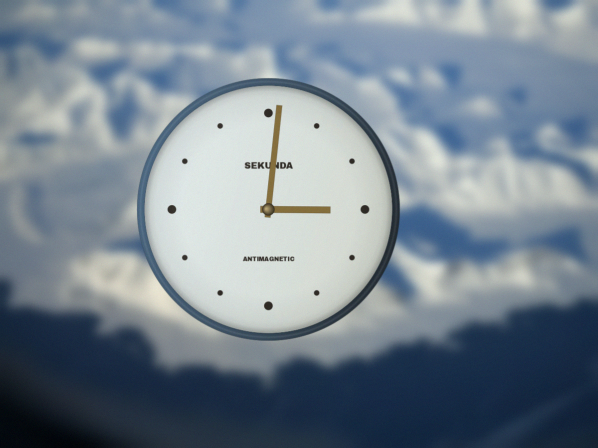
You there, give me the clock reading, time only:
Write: 3:01
